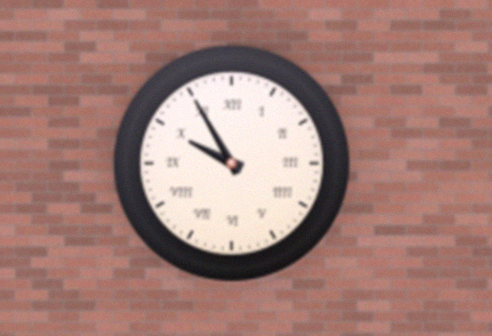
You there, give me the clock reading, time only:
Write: 9:55
